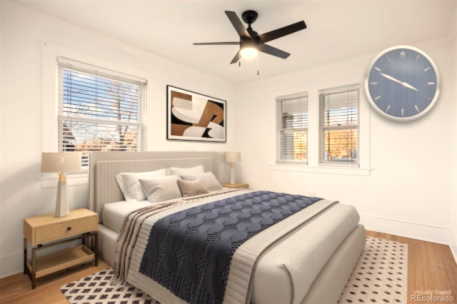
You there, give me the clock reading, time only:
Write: 3:49
